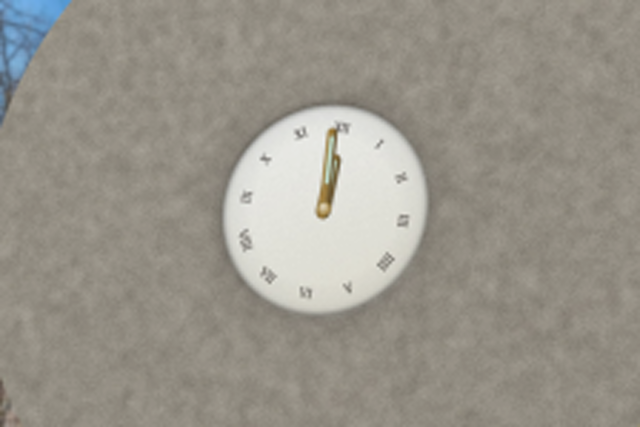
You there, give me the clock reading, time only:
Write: 11:59
